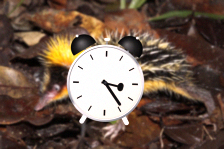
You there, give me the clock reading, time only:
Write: 3:24
